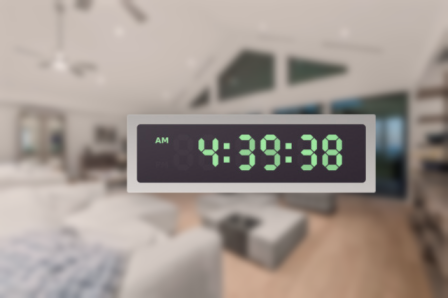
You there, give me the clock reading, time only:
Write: 4:39:38
